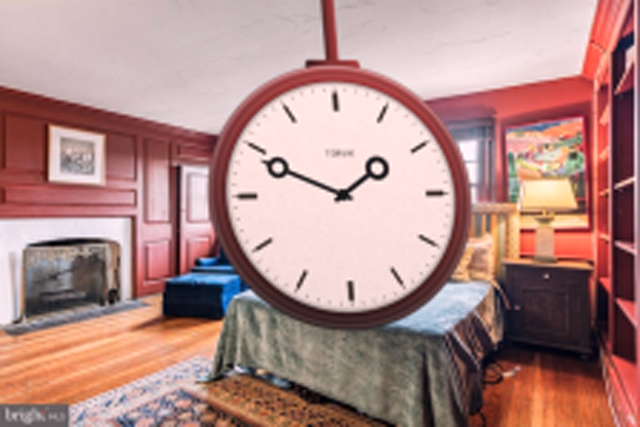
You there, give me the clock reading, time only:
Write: 1:49
